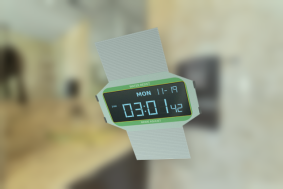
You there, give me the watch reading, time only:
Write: 3:01:42
